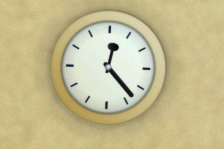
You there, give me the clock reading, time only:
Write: 12:23
